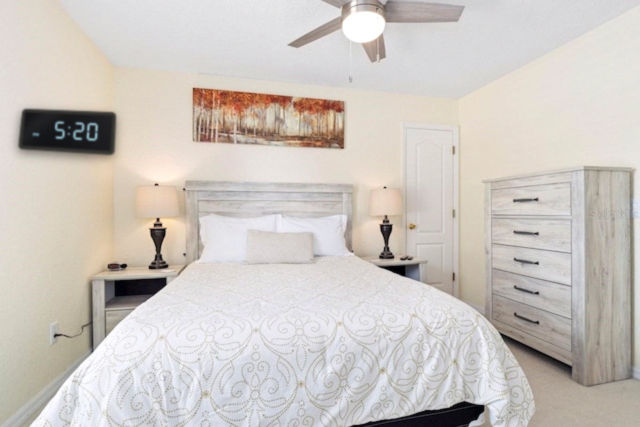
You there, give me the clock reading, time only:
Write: 5:20
